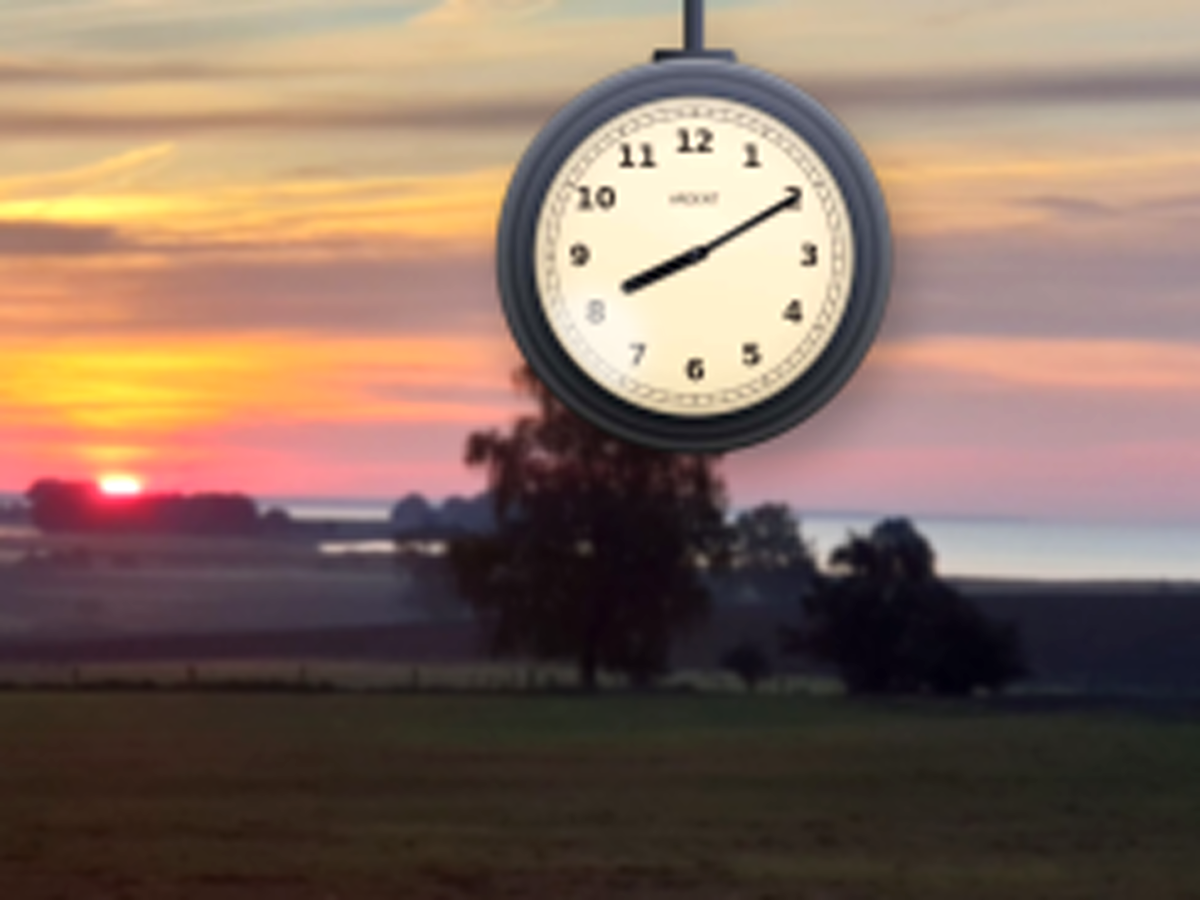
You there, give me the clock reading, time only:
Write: 8:10
